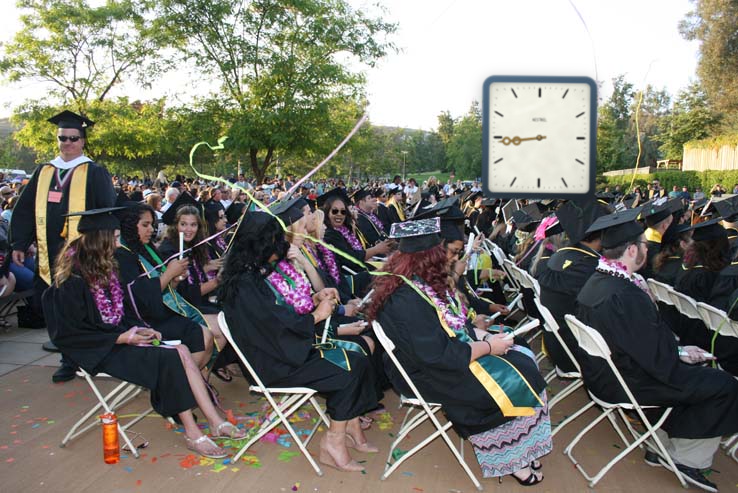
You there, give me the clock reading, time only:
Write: 8:44
